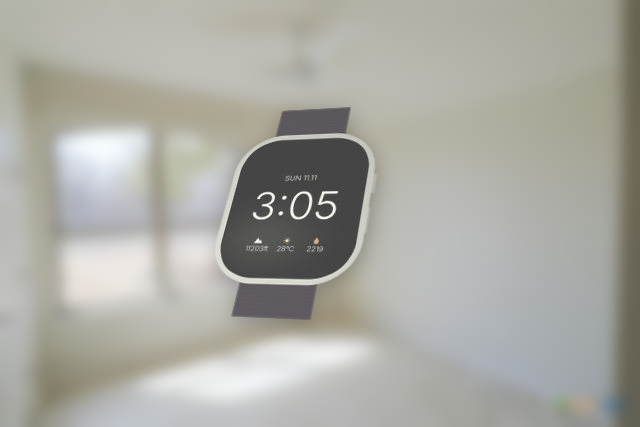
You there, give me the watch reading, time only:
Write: 3:05
